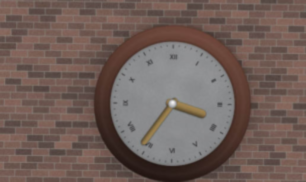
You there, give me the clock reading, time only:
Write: 3:36
